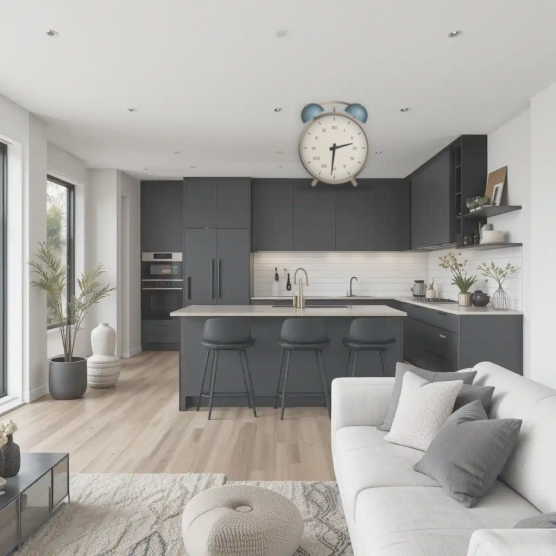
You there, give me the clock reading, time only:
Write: 2:31
